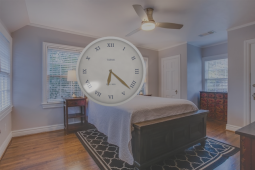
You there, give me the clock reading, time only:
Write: 6:22
